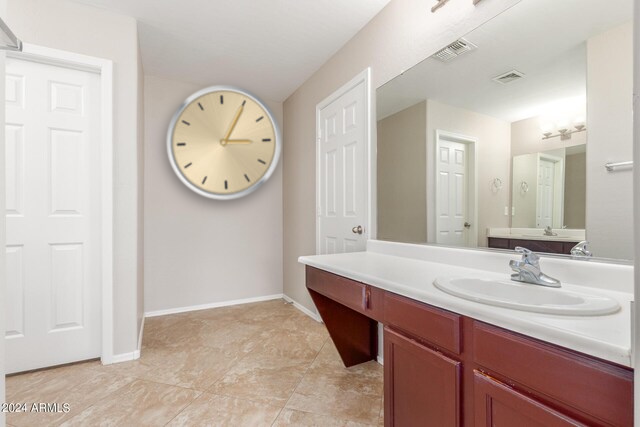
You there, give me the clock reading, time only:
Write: 3:05
